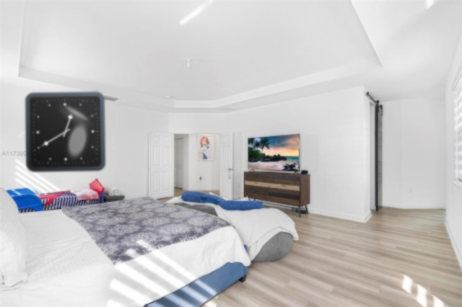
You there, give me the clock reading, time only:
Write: 12:40
